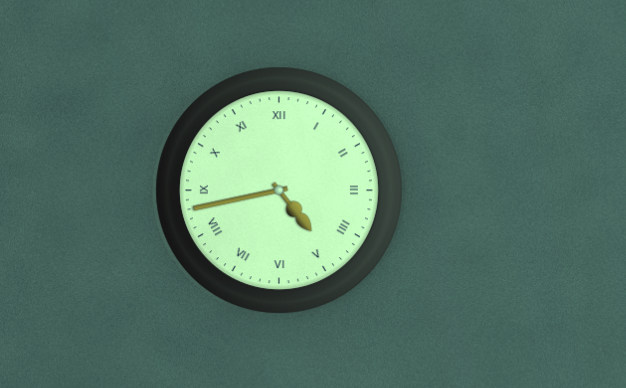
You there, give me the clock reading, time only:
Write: 4:43
